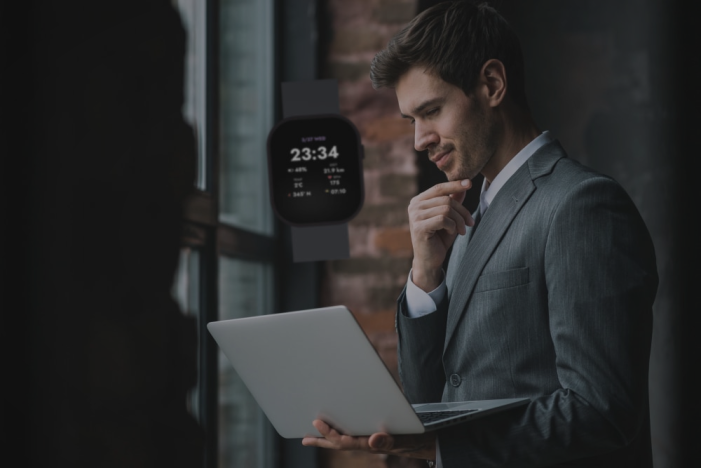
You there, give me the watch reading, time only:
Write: 23:34
